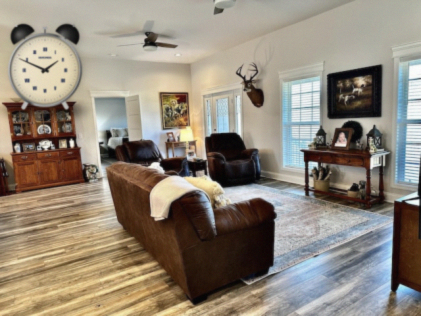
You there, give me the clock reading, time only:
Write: 1:49
